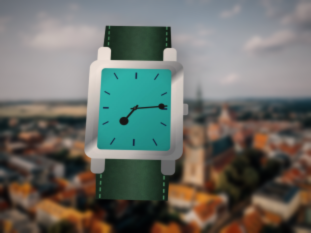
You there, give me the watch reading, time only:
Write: 7:14
